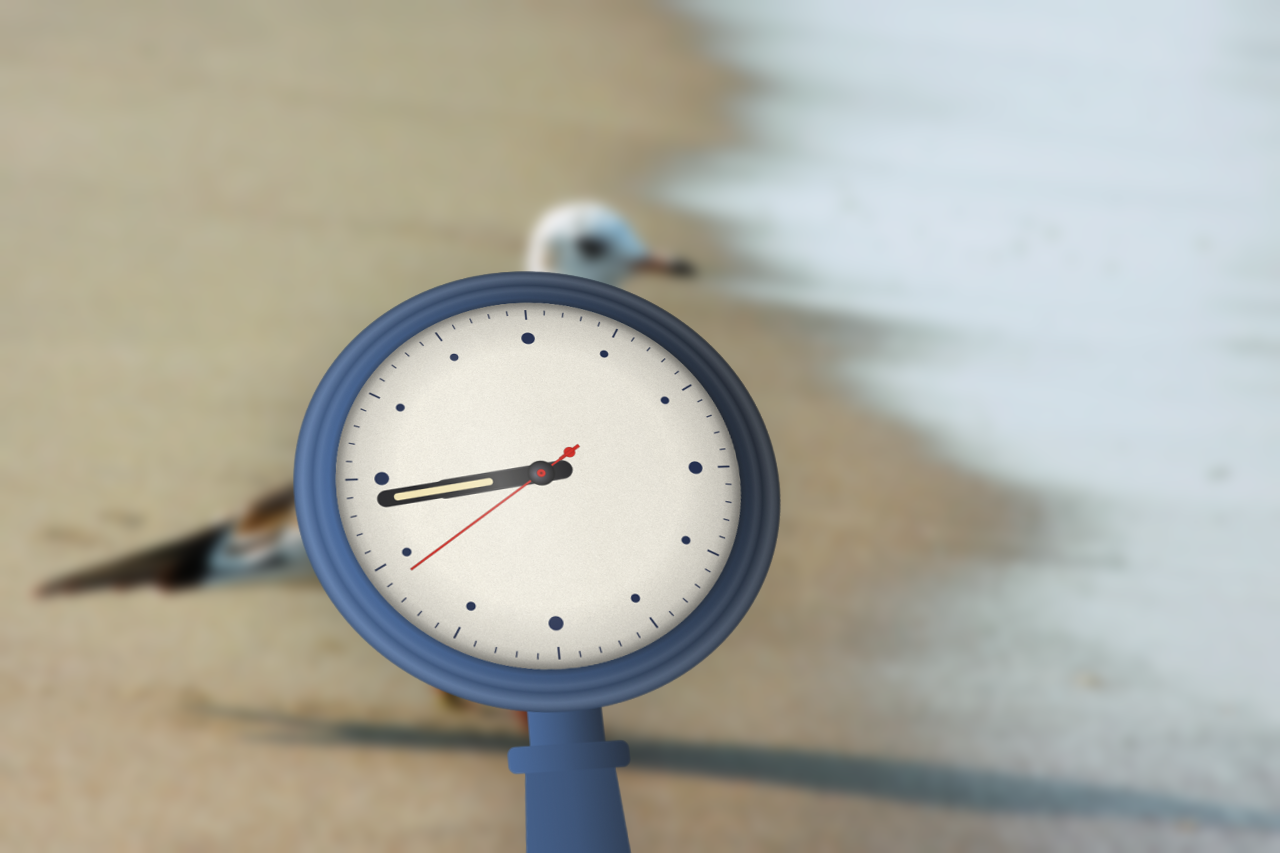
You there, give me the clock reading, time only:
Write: 8:43:39
